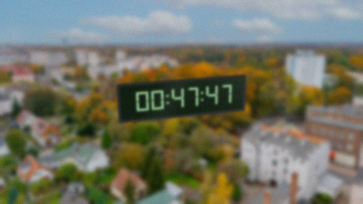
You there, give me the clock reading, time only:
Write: 0:47:47
